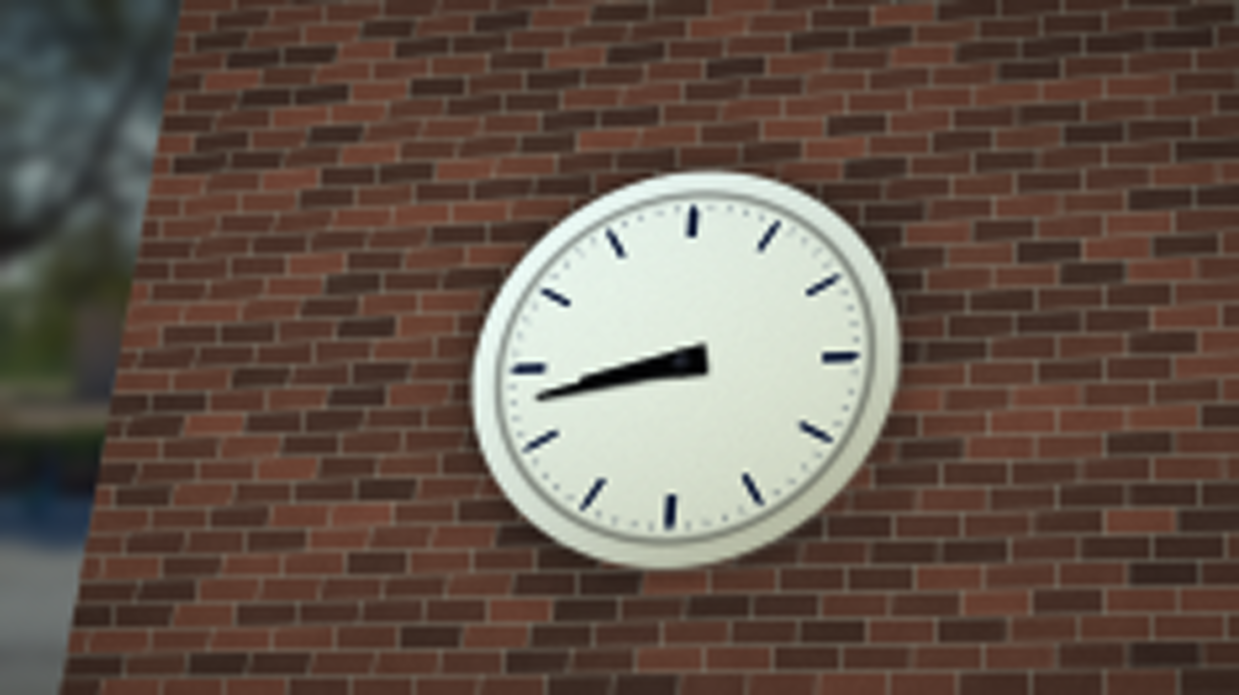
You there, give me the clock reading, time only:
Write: 8:43
